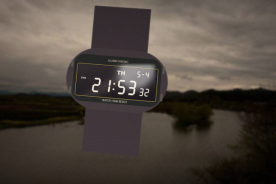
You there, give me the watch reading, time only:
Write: 21:53:32
